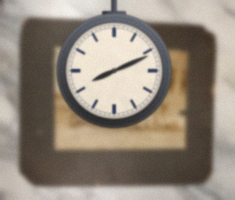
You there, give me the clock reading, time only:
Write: 8:11
